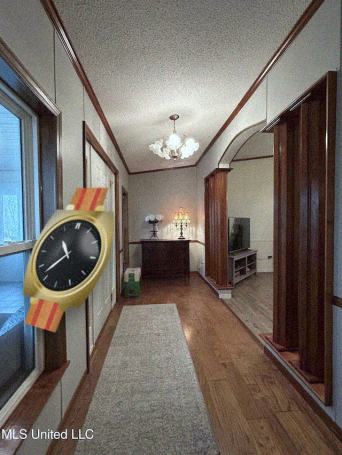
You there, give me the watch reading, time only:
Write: 10:37
